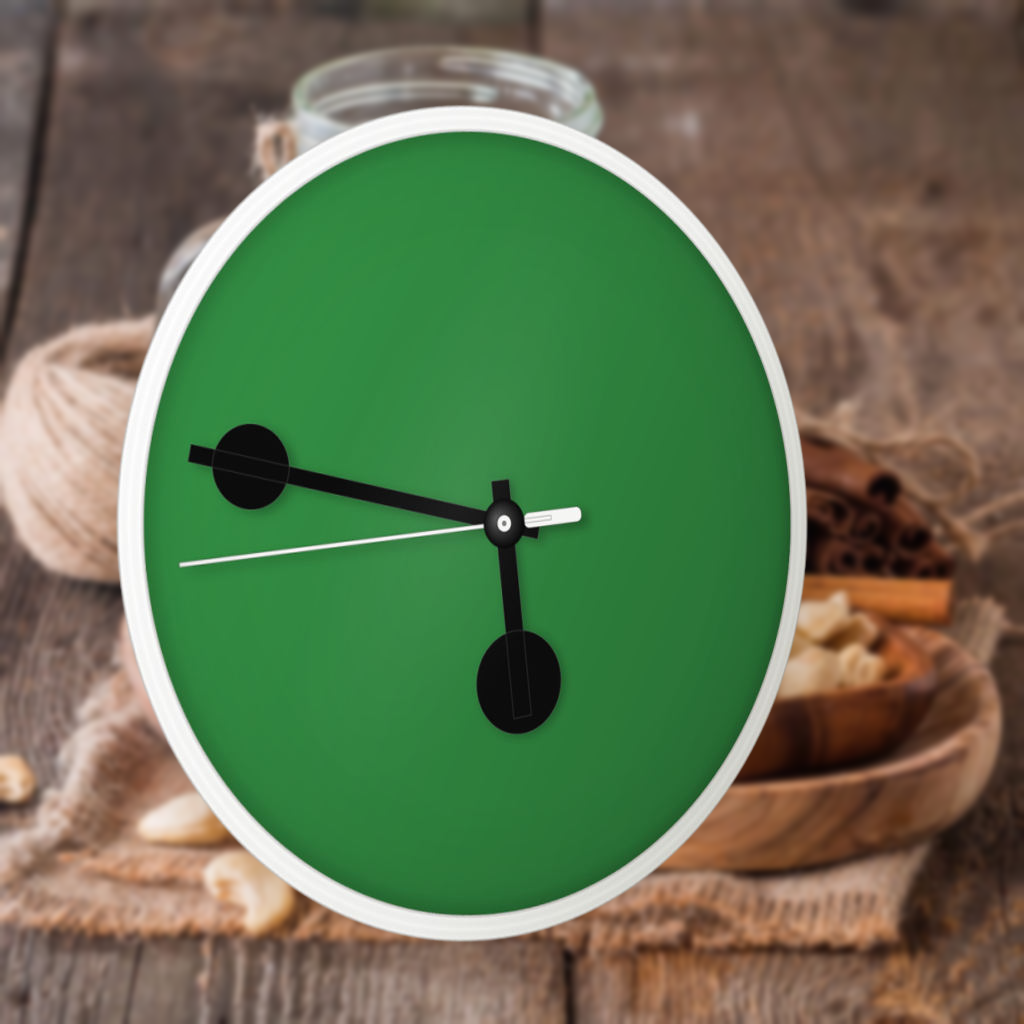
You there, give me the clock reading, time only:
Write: 5:46:44
